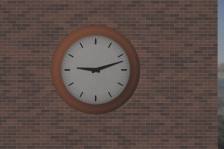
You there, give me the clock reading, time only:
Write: 9:12
